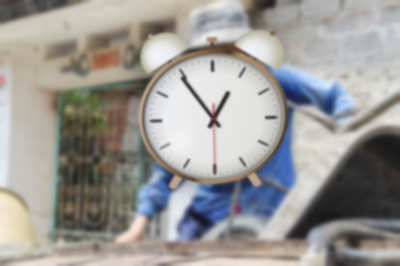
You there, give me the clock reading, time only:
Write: 12:54:30
